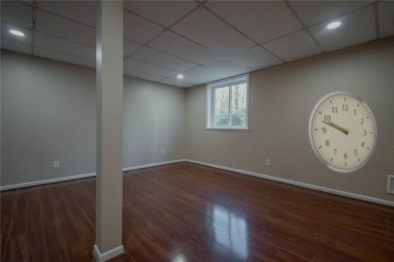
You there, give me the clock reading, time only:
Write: 9:48
